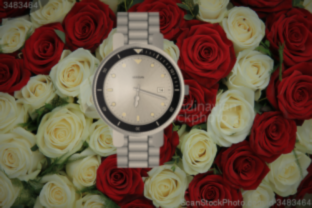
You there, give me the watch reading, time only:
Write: 6:18
